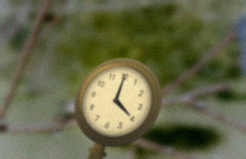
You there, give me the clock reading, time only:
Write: 4:00
